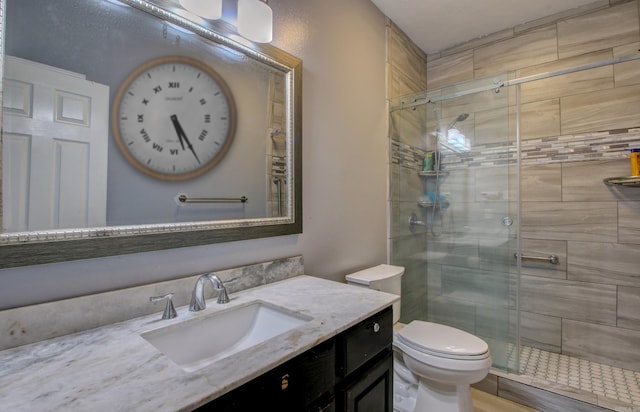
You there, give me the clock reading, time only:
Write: 5:25
